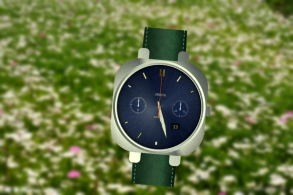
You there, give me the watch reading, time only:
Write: 5:27
